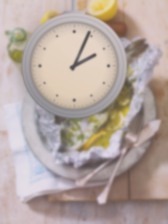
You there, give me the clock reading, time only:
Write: 2:04
